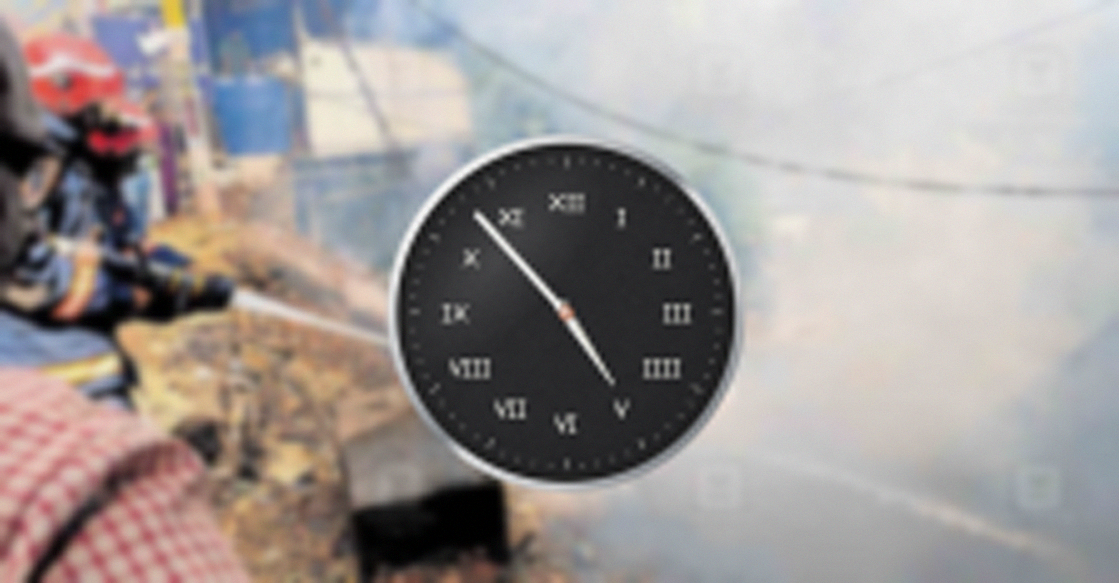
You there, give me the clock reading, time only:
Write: 4:53
